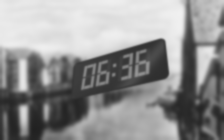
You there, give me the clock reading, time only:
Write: 6:36
